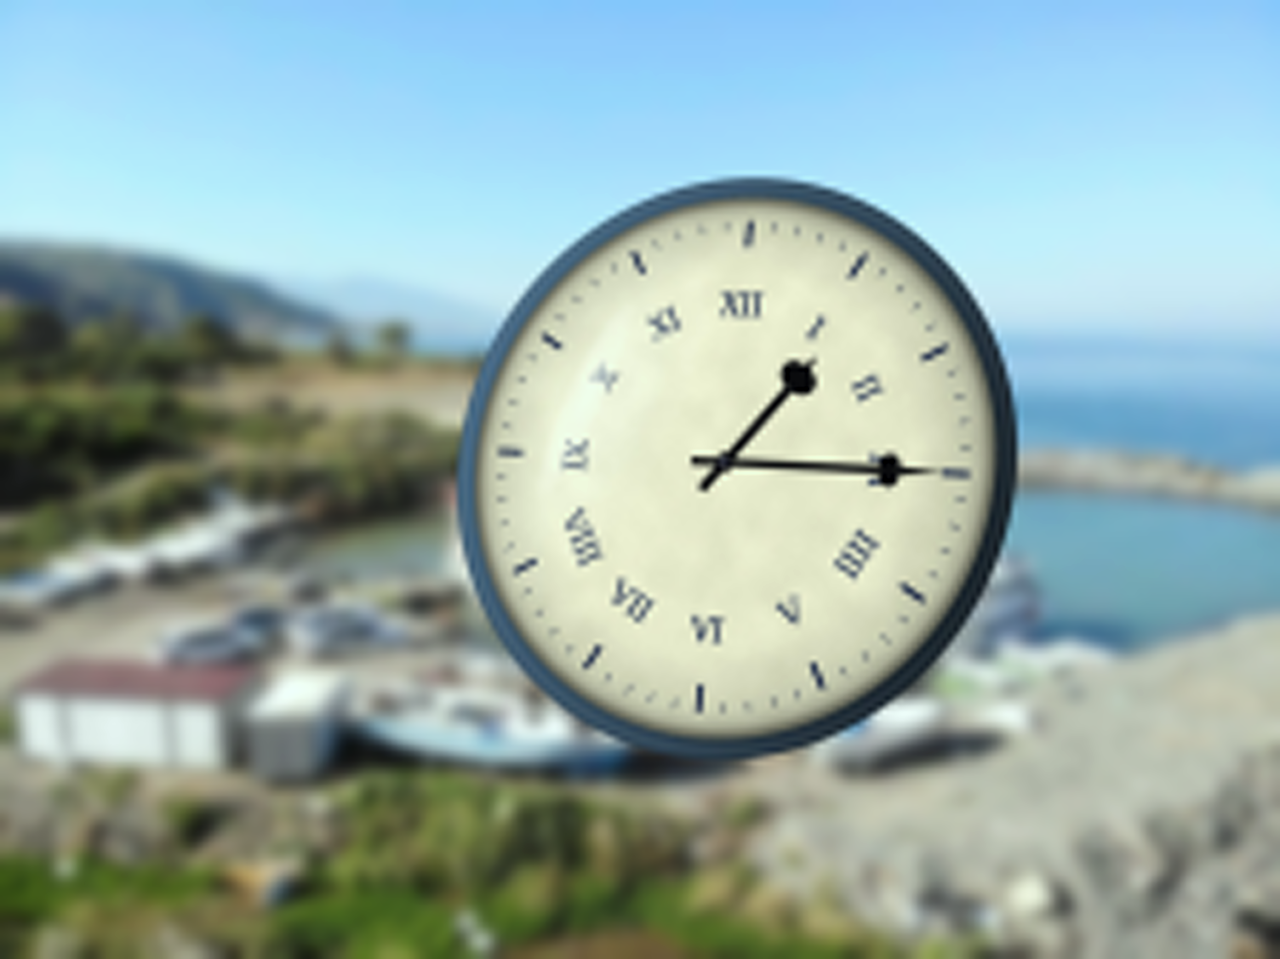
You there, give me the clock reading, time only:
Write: 1:15
